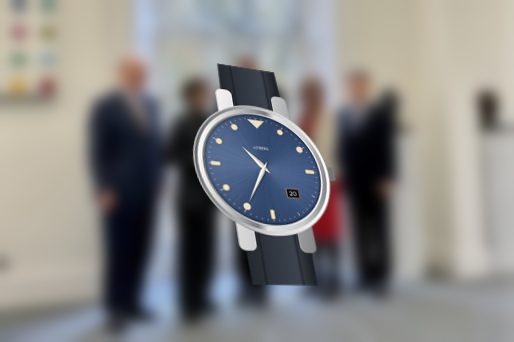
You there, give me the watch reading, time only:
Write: 10:35
